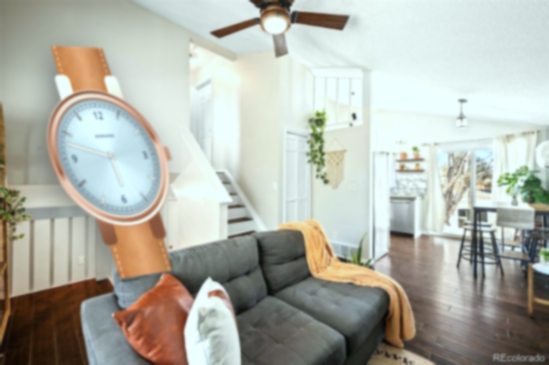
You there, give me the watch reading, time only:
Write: 5:48
